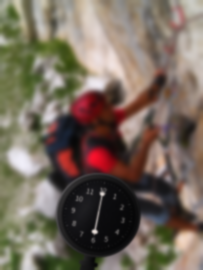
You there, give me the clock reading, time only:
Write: 6:00
